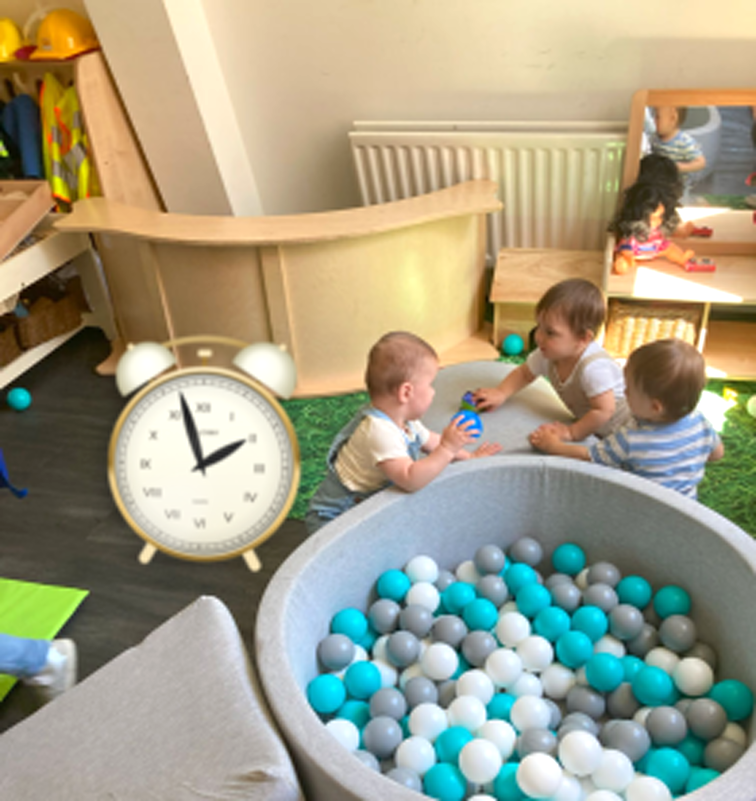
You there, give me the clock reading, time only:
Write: 1:57
